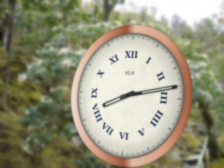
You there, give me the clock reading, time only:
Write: 8:13
